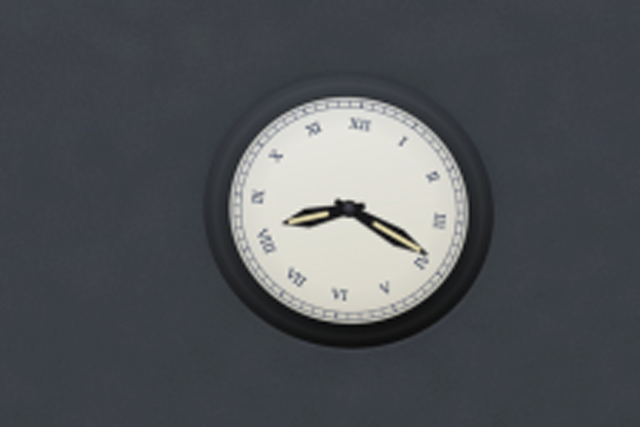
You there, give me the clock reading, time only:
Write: 8:19
